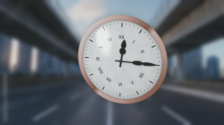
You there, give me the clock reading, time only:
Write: 12:15
